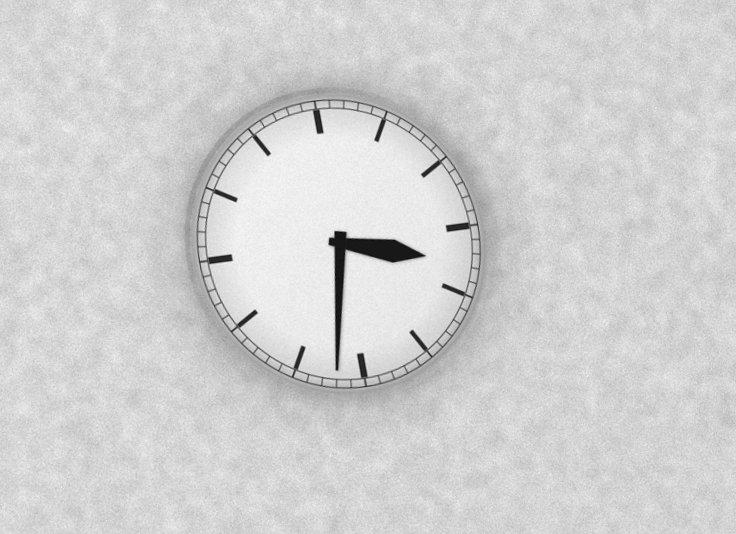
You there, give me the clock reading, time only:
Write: 3:32
